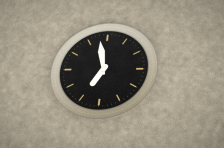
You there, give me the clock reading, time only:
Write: 6:58
